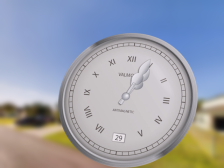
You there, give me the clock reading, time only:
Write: 1:04
